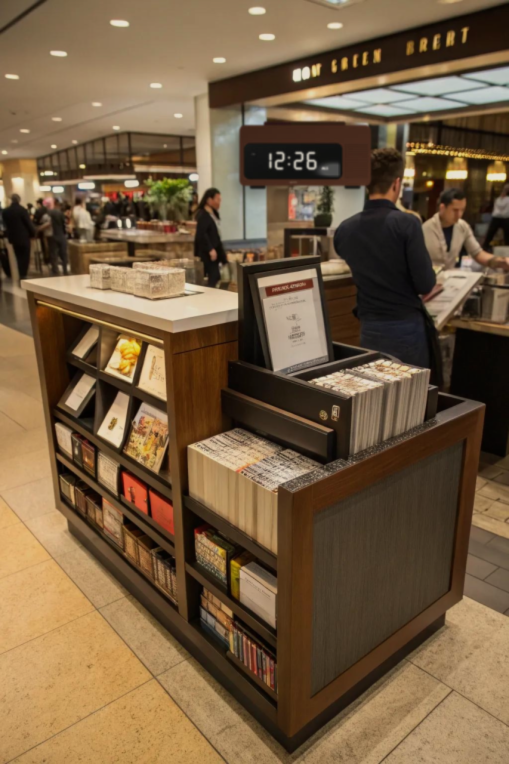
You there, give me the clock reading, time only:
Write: 12:26
